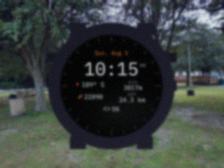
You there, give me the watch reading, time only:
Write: 10:15
